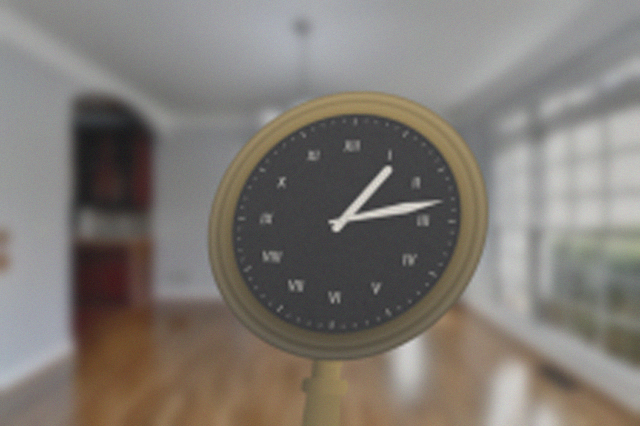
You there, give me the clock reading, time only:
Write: 1:13
